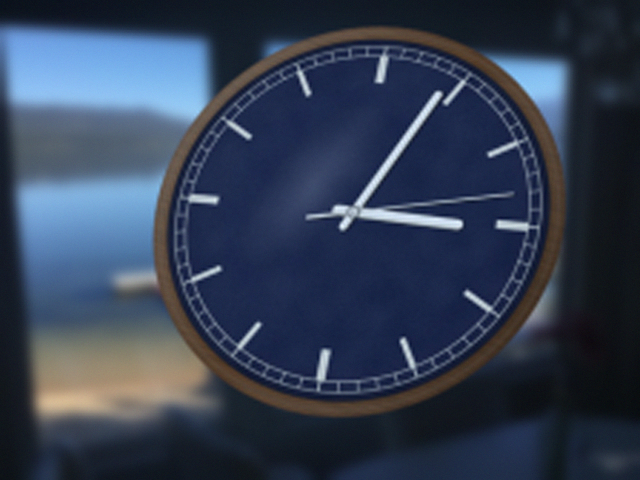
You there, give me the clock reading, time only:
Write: 3:04:13
